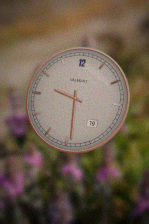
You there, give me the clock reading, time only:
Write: 9:29
